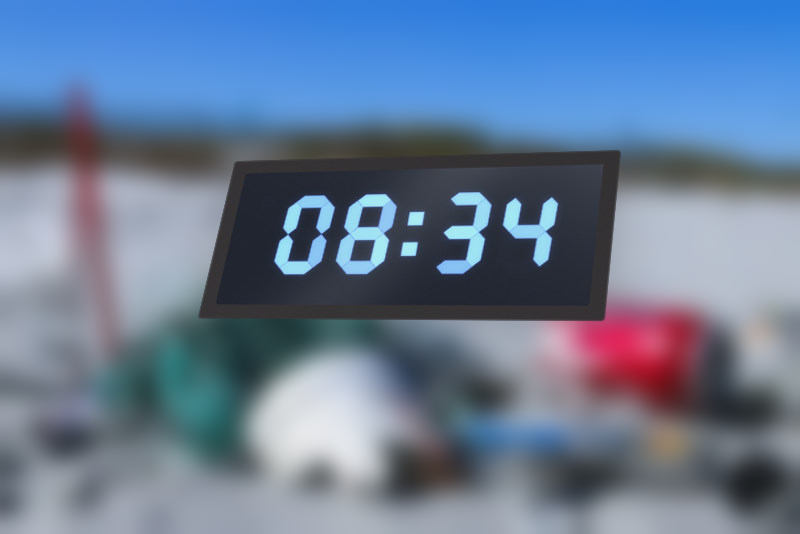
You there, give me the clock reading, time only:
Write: 8:34
